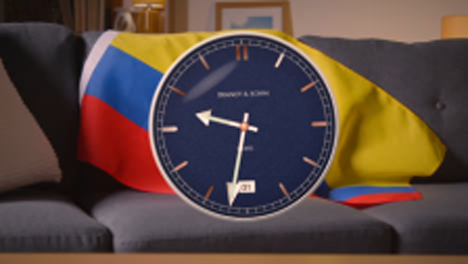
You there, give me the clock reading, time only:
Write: 9:32
